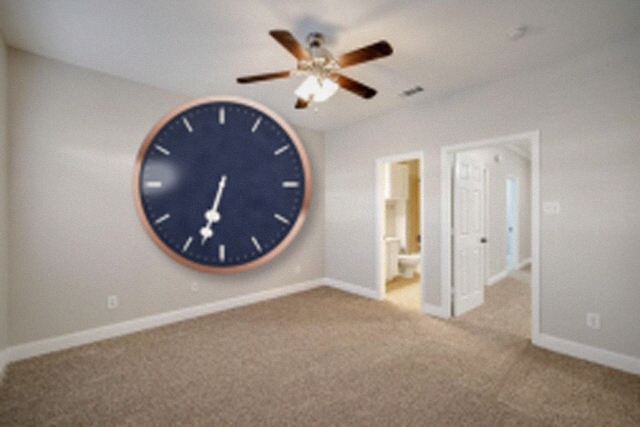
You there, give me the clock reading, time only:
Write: 6:33
